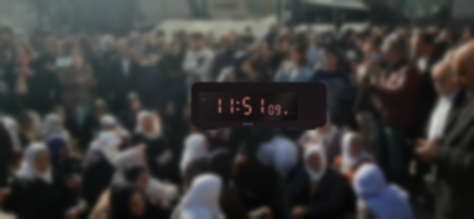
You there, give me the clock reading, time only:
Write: 11:51
